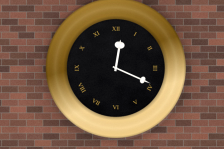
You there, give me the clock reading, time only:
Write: 12:19
